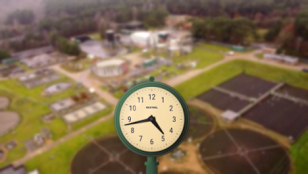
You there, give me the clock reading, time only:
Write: 4:43
